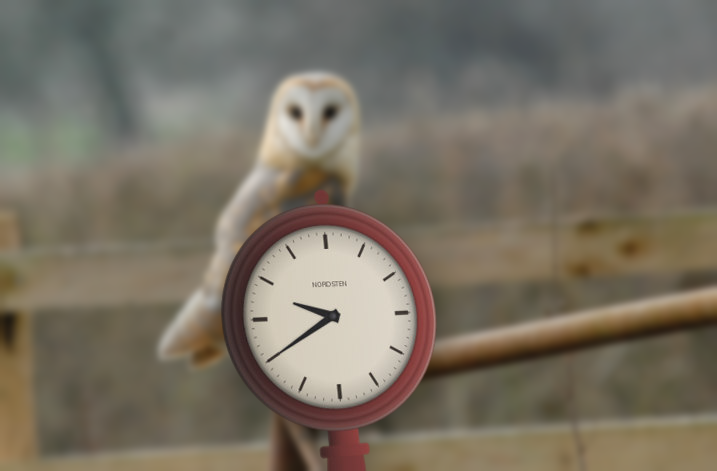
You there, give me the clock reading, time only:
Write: 9:40
